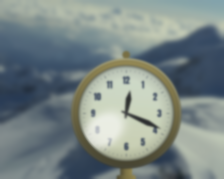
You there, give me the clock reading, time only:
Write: 12:19
